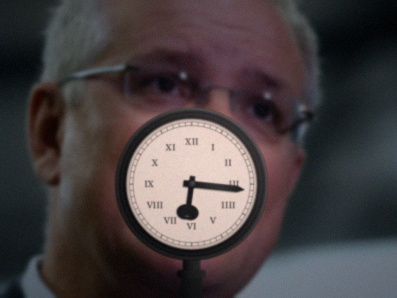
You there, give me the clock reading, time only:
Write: 6:16
